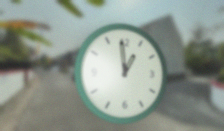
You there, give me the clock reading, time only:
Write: 12:59
